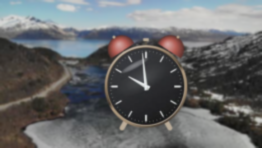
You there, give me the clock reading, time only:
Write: 9:59
